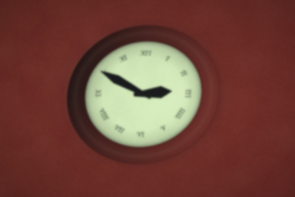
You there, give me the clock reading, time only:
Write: 2:50
